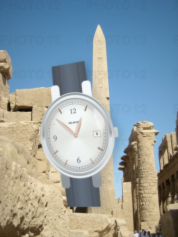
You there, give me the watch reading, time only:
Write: 12:52
